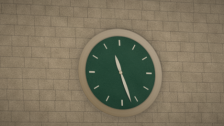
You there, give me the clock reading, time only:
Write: 11:27
